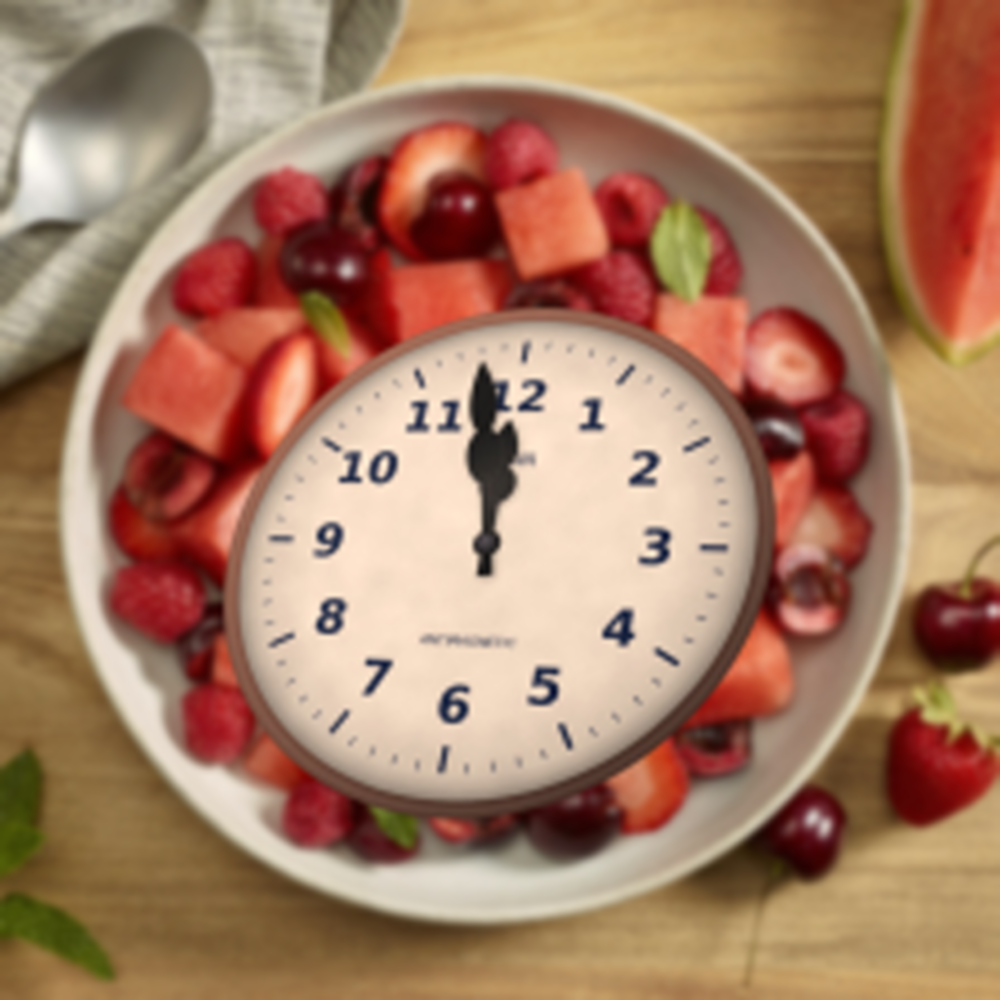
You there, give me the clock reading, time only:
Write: 11:58
